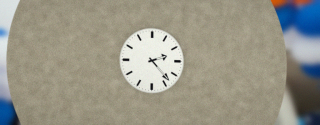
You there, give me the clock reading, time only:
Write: 2:23
